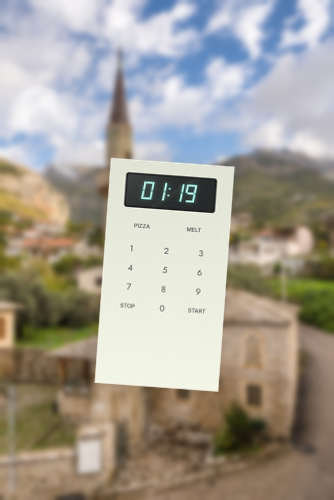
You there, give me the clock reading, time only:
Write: 1:19
